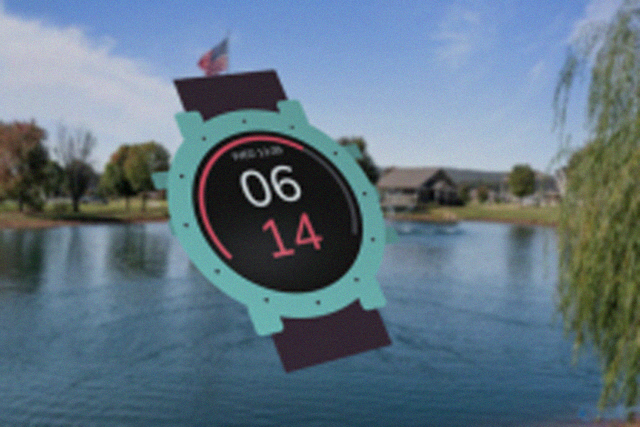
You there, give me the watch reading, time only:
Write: 6:14
